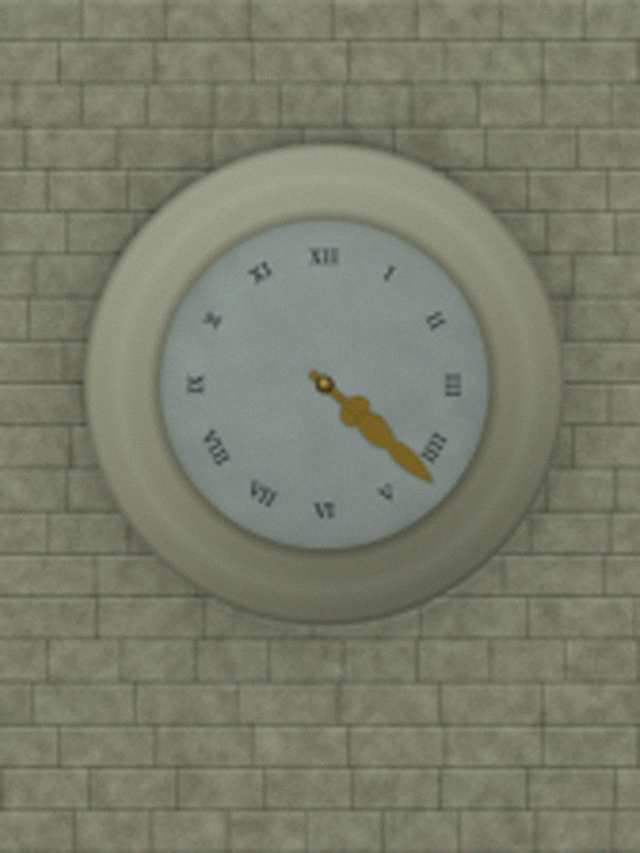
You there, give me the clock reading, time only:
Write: 4:22
